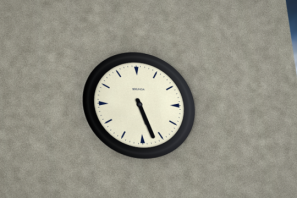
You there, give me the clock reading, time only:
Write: 5:27
